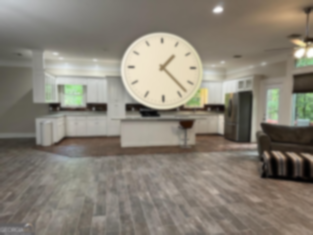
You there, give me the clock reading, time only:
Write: 1:23
